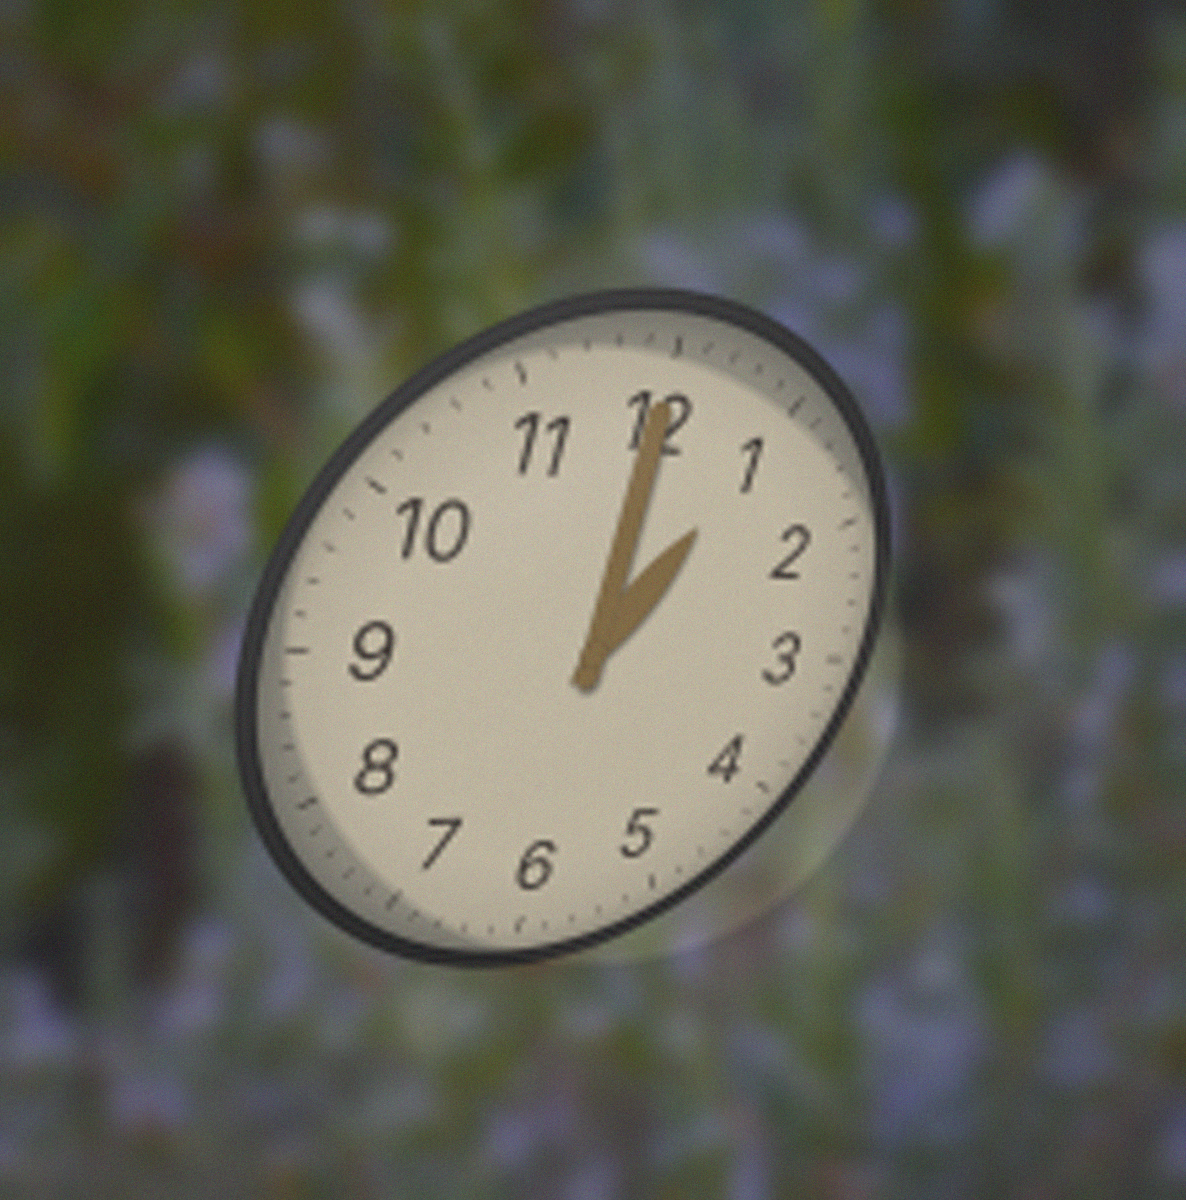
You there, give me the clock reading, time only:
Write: 1:00
